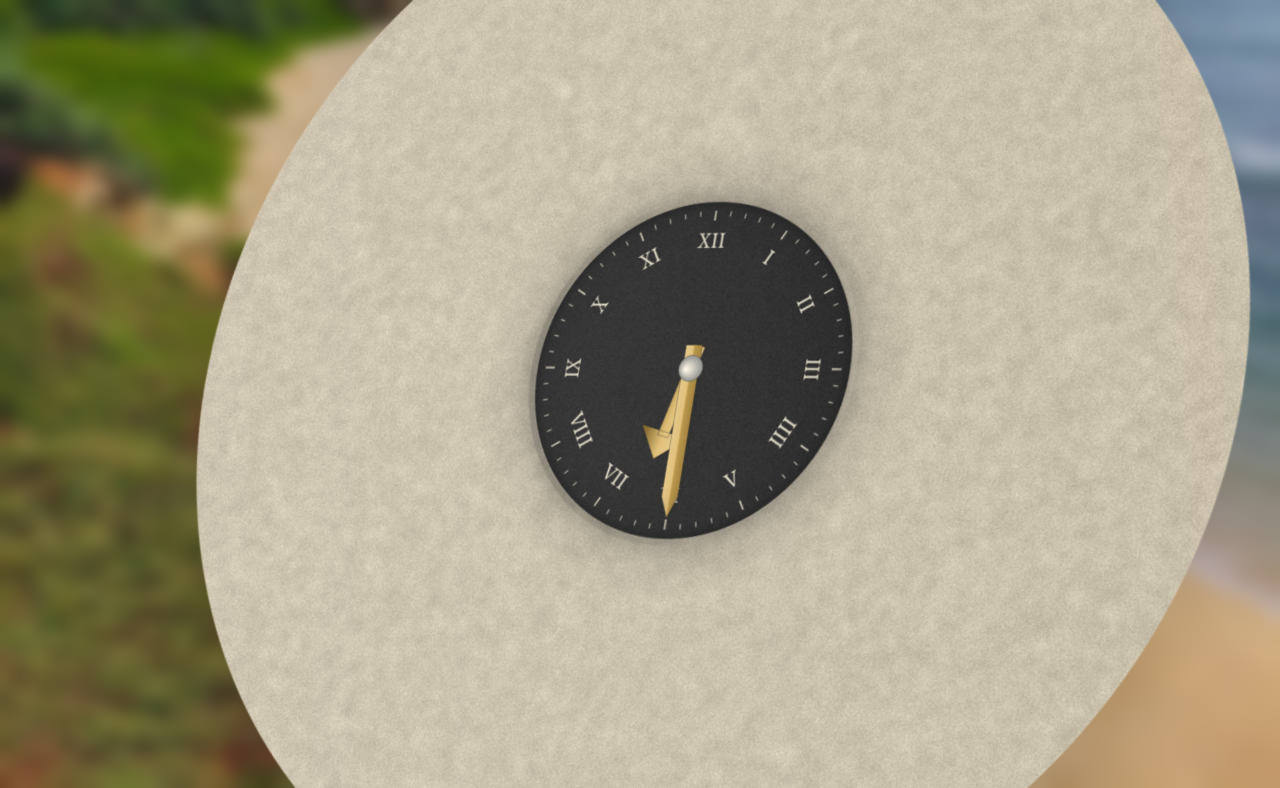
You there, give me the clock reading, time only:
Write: 6:30
